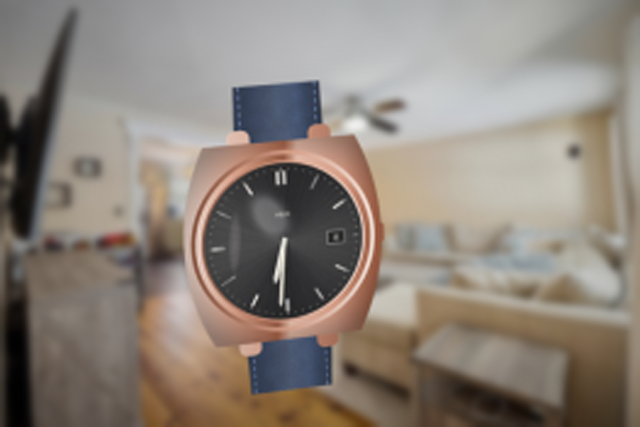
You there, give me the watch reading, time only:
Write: 6:31
